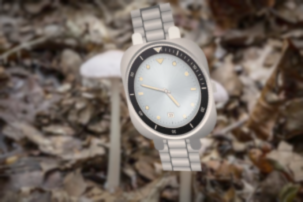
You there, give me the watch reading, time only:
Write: 4:48
